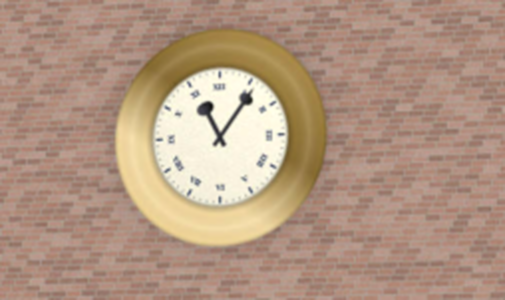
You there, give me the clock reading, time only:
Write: 11:06
